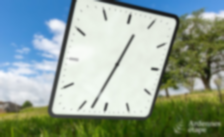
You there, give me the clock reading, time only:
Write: 12:33
